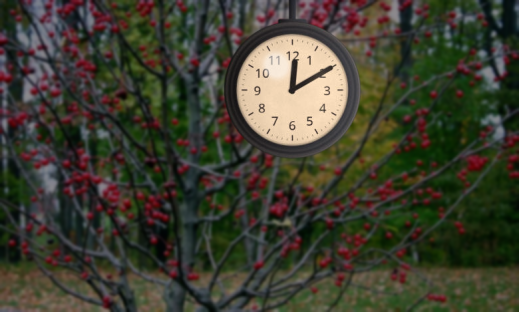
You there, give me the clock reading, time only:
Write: 12:10
